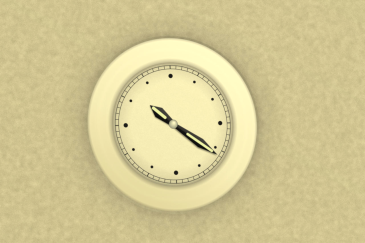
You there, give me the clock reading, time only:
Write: 10:21
